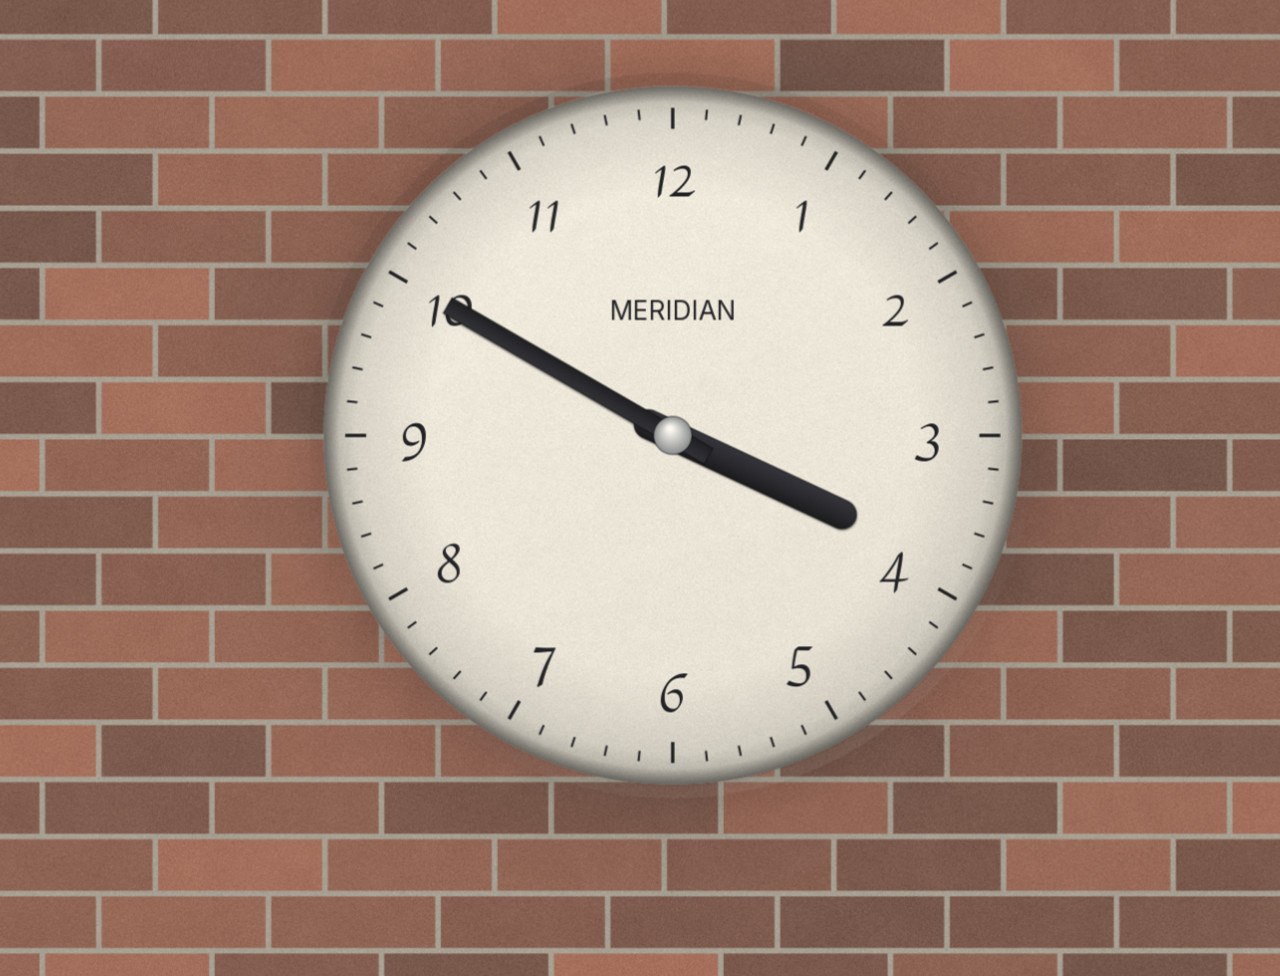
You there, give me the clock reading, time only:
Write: 3:50
